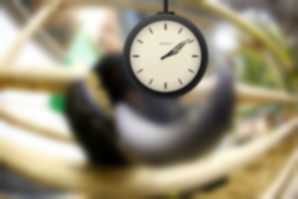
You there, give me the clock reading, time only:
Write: 2:09
